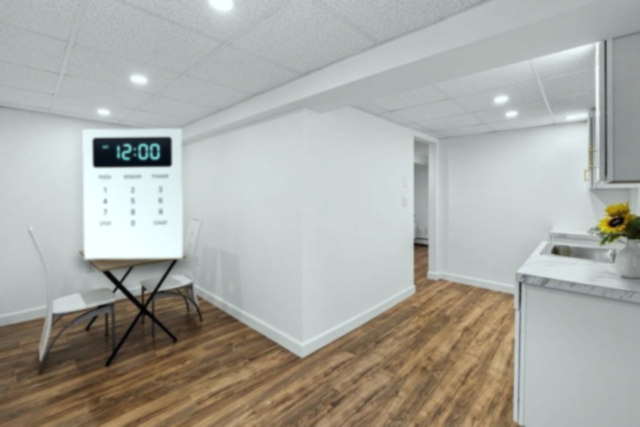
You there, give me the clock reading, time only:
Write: 12:00
